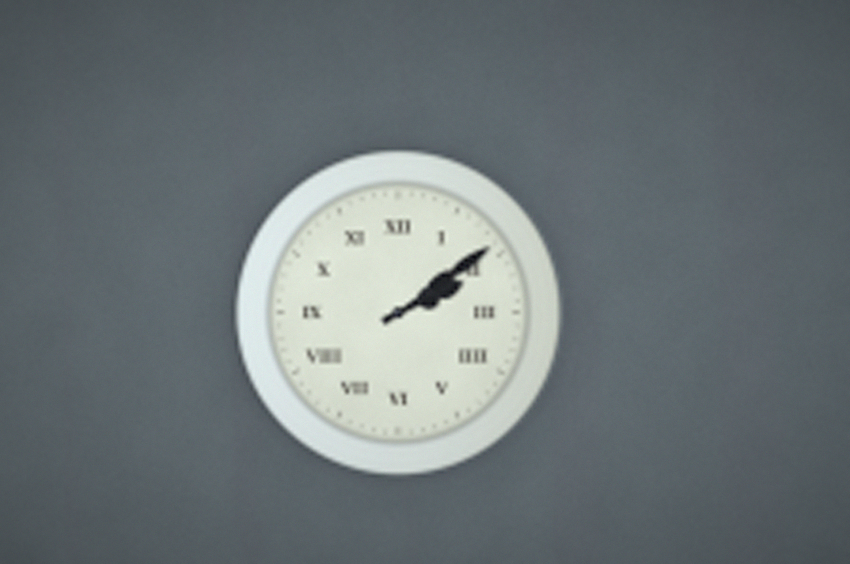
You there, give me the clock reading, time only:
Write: 2:09
